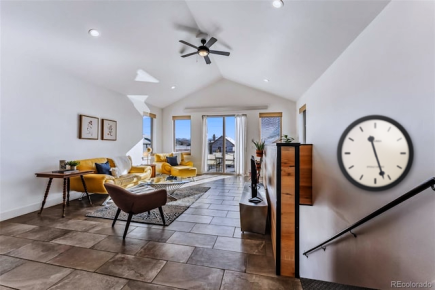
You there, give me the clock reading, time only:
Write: 11:27
